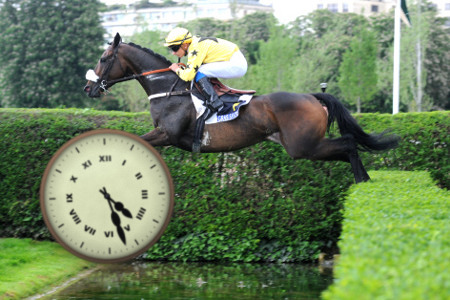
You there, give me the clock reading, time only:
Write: 4:27
